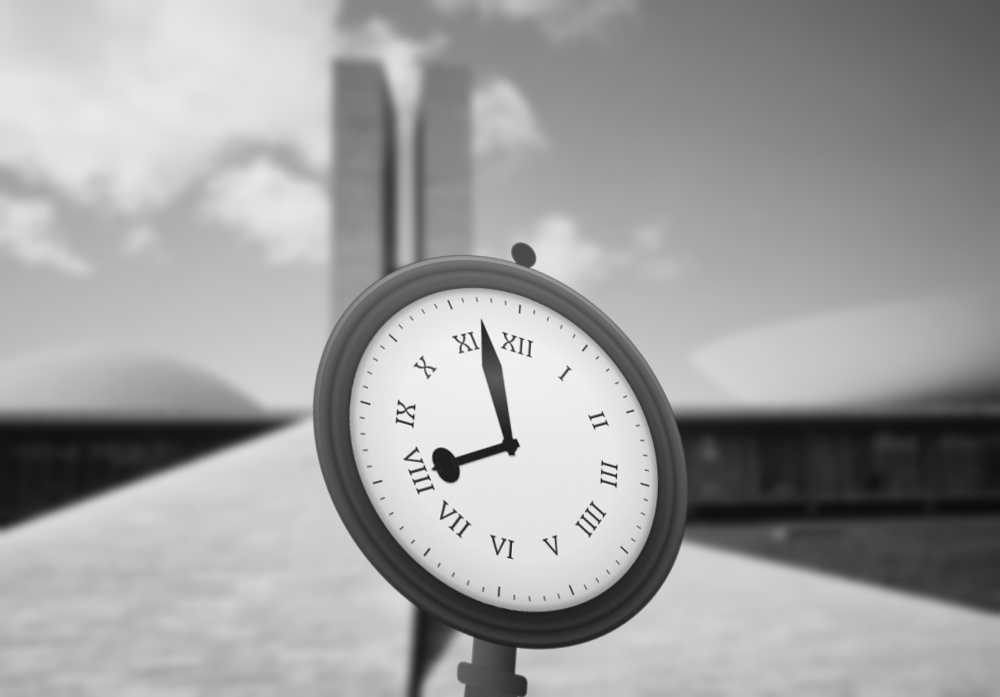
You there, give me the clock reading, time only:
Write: 7:57
